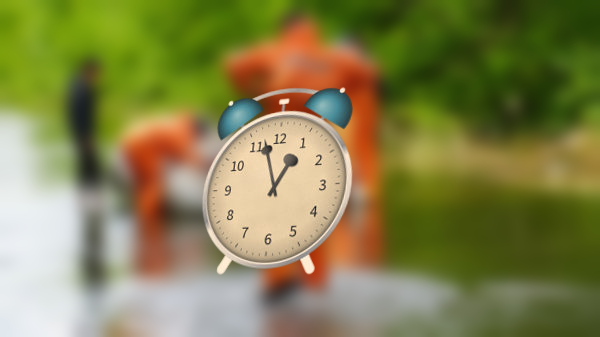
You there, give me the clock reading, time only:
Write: 12:57
